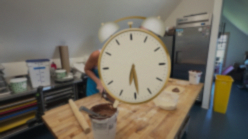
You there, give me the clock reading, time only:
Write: 6:29
